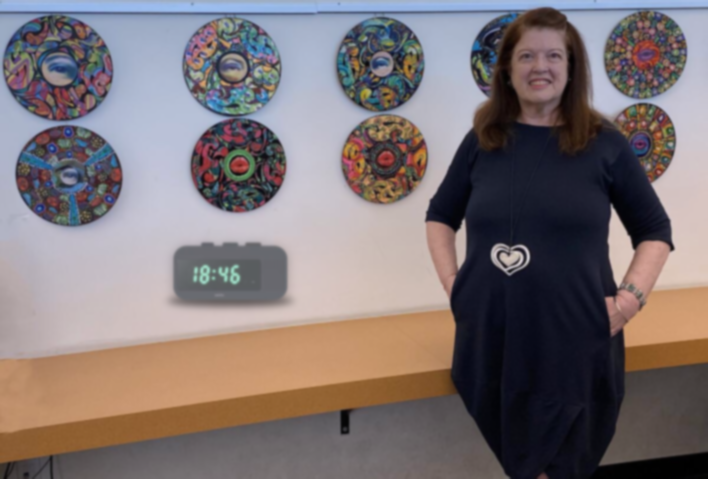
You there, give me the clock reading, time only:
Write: 18:46
